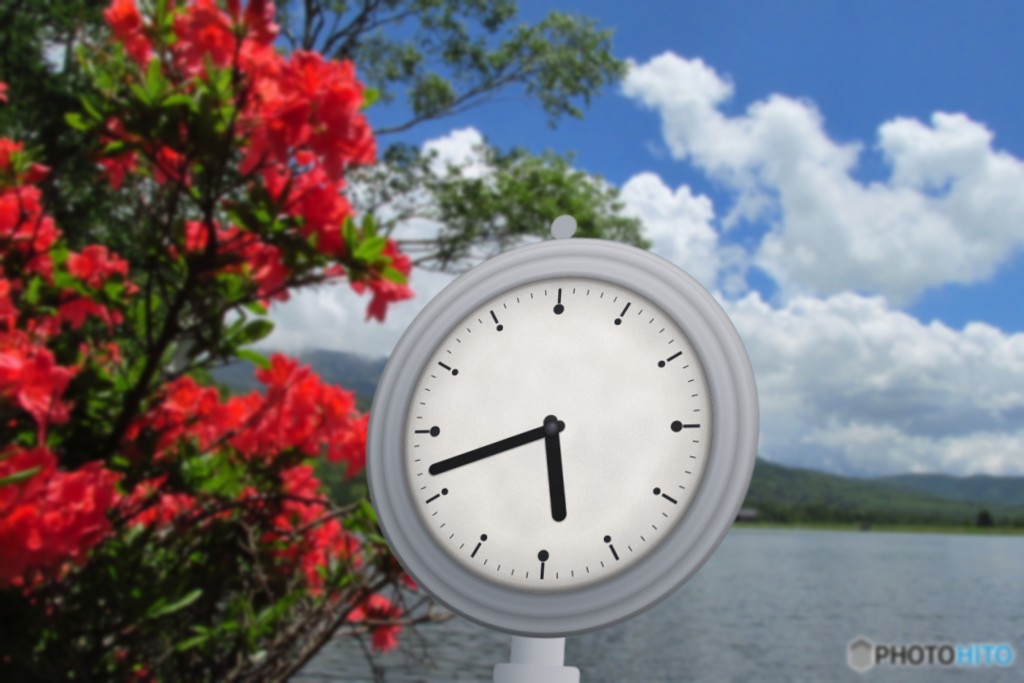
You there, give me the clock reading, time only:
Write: 5:42
